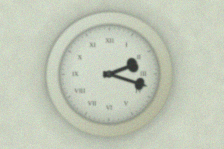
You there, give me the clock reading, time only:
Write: 2:18
